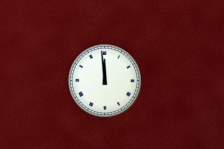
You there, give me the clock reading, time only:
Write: 11:59
